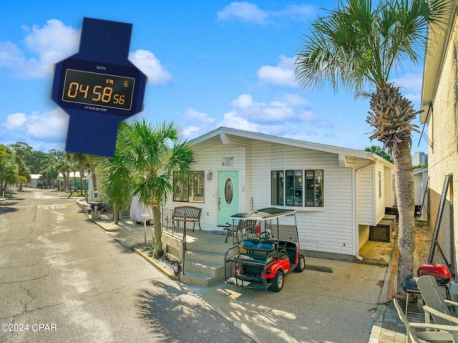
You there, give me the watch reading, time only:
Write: 4:58:56
